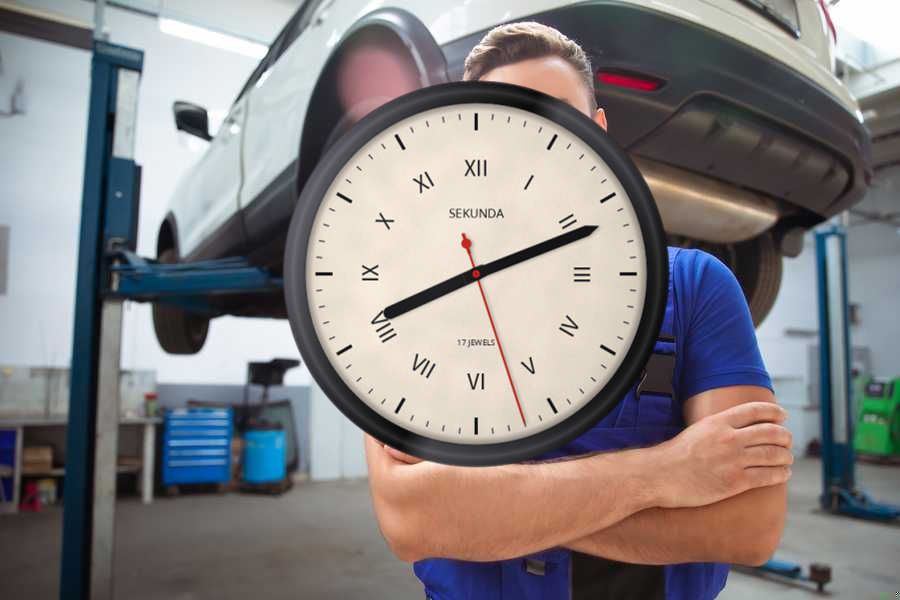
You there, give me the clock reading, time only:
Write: 8:11:27
